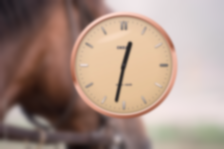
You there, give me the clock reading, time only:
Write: 12:32
